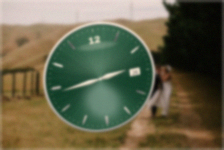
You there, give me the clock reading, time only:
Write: 2:44
